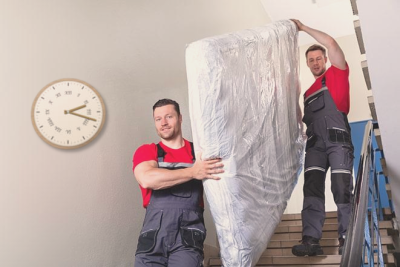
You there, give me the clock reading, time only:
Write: 2:18
